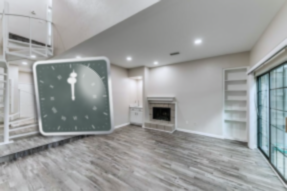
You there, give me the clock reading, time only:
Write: 12:01
